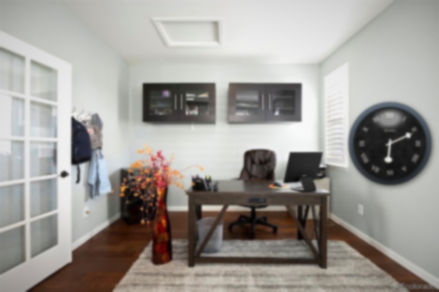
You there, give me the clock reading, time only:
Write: 6:11
